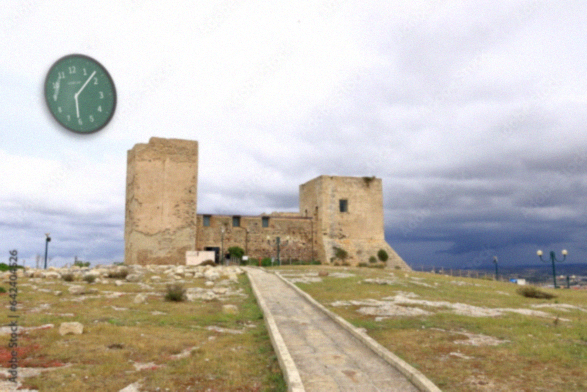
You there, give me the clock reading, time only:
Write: 6:08
